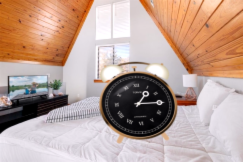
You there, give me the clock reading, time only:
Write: 1:15
